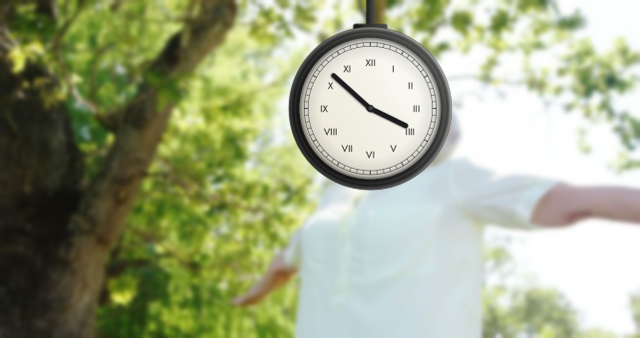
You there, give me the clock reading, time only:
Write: 3:52
